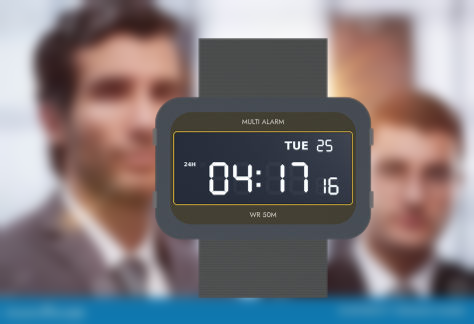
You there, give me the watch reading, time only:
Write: 4:17:16
